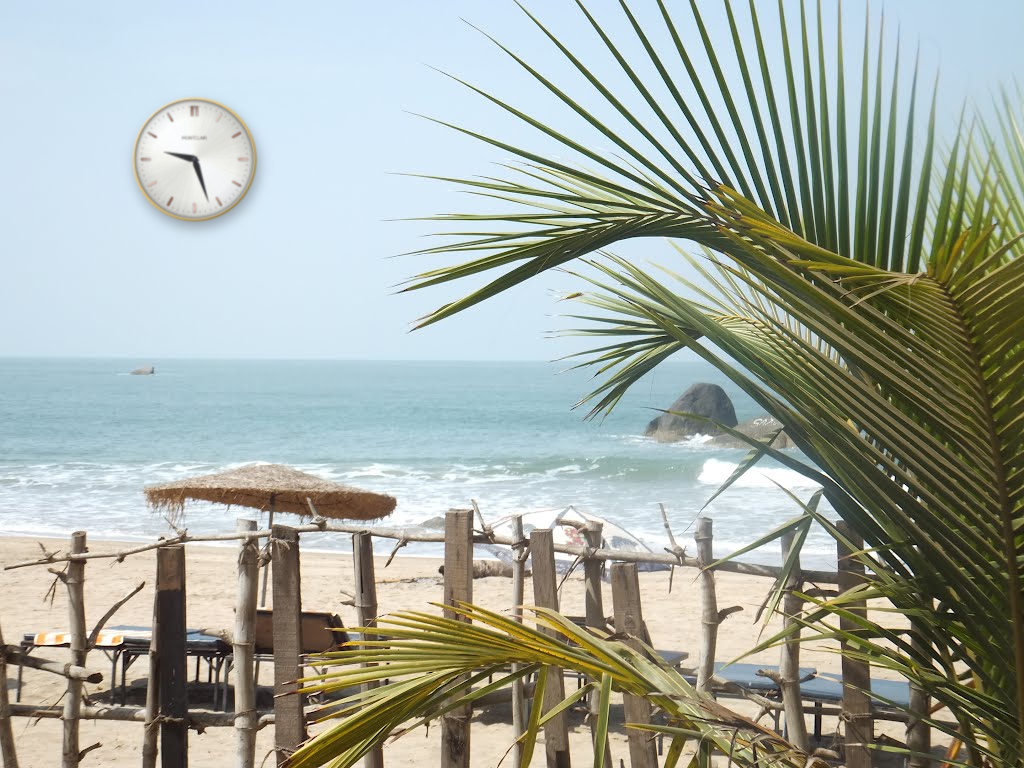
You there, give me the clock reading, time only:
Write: 9:27
